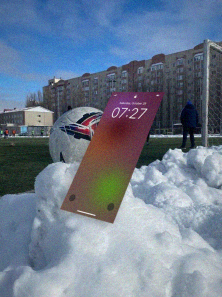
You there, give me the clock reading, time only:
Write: 7:27
